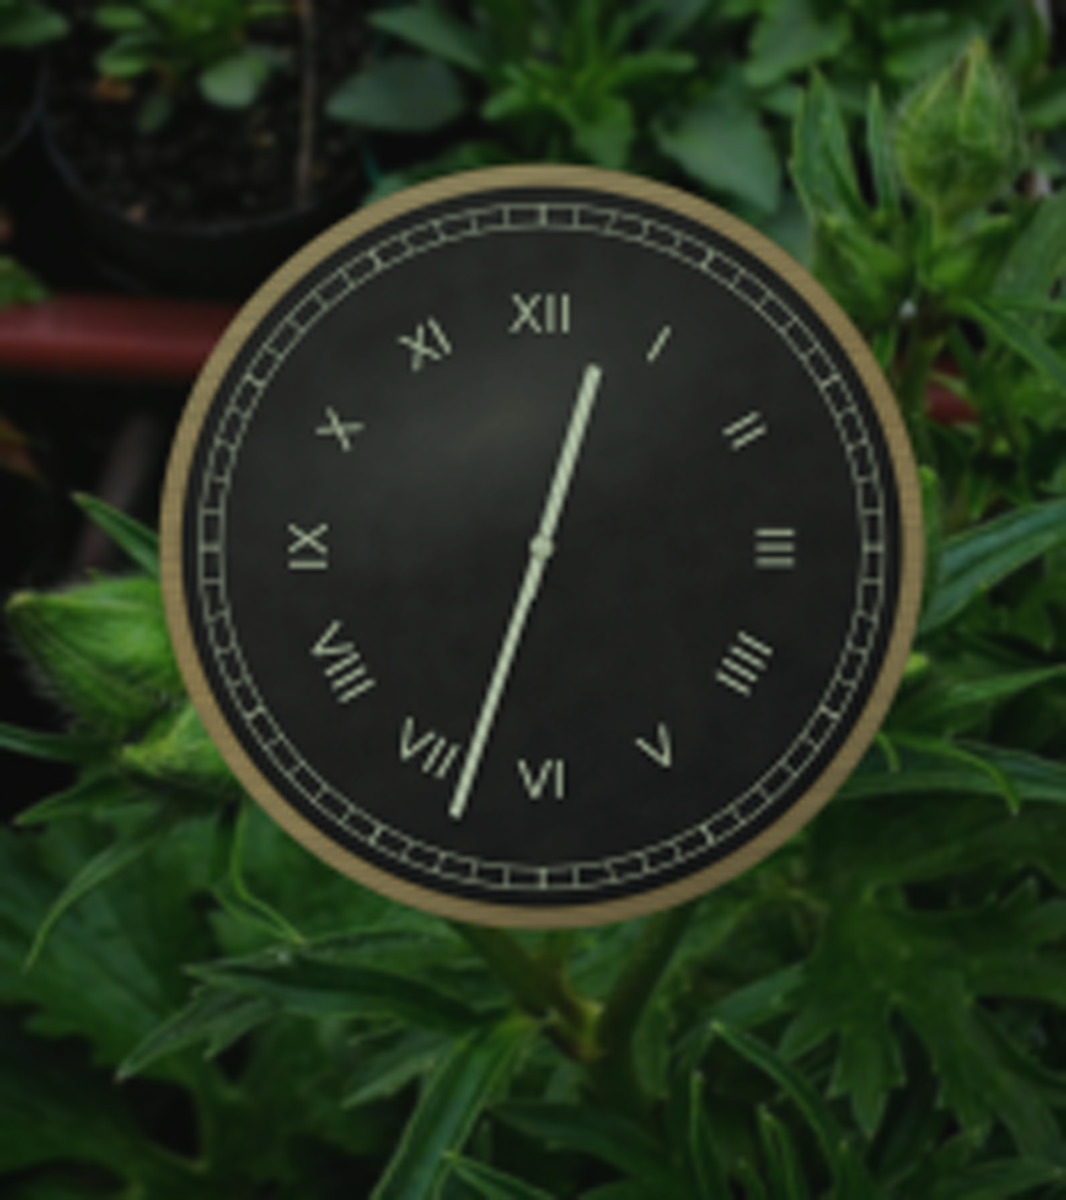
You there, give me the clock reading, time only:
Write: 12:33
